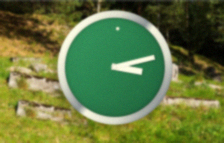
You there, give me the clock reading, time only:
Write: 3:12
